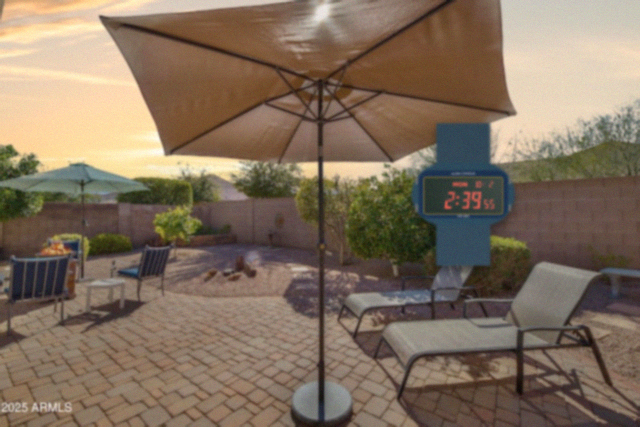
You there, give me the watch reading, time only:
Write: 2:39
